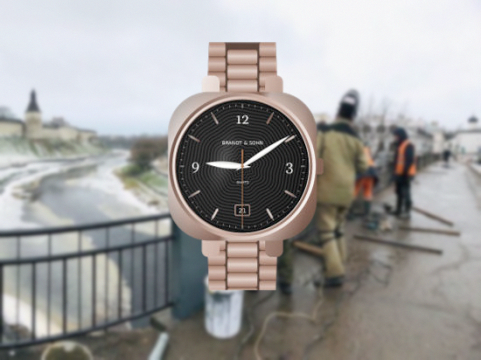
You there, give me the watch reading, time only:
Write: 9:09:30
